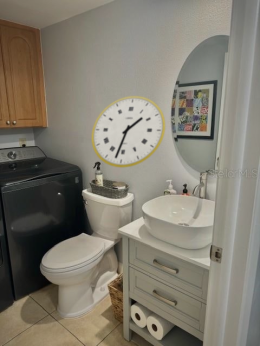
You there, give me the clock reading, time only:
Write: 1:32
